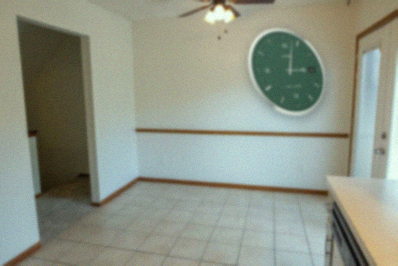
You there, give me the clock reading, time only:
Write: 3:03
